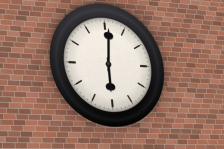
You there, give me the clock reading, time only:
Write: 6:01
